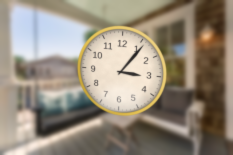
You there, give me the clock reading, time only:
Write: 3:06
